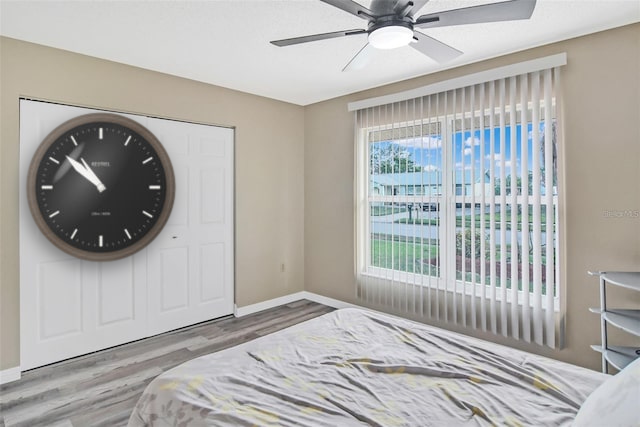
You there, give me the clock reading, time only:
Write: 10:52
